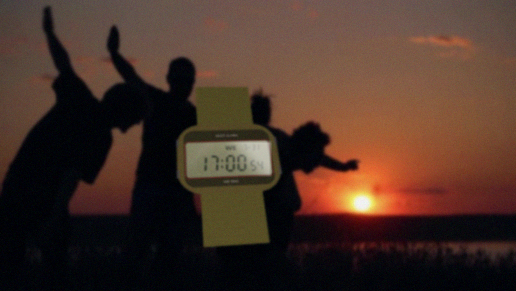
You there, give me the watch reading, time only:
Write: 17:00:54
